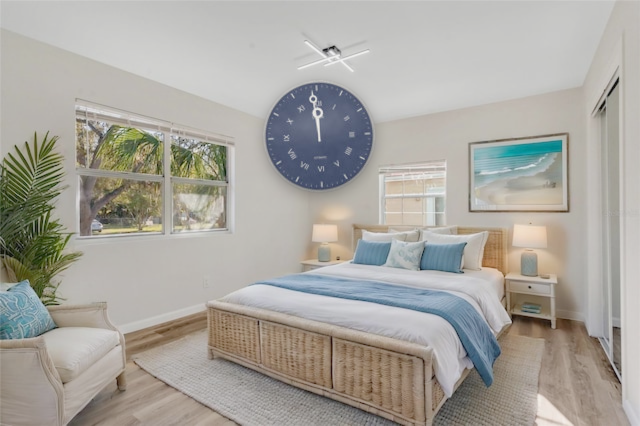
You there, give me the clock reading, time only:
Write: 11:59
